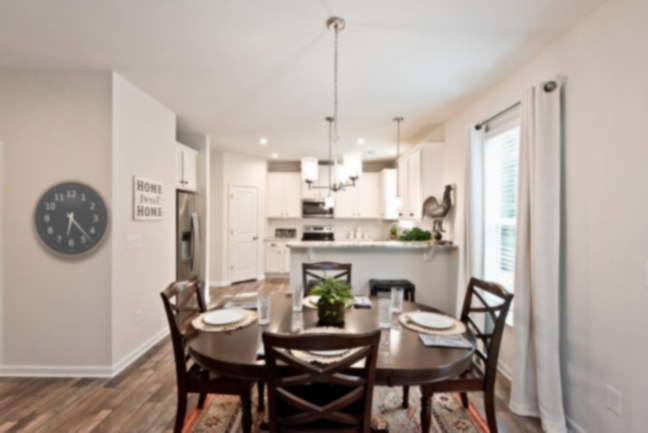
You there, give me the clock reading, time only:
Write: 6:23
